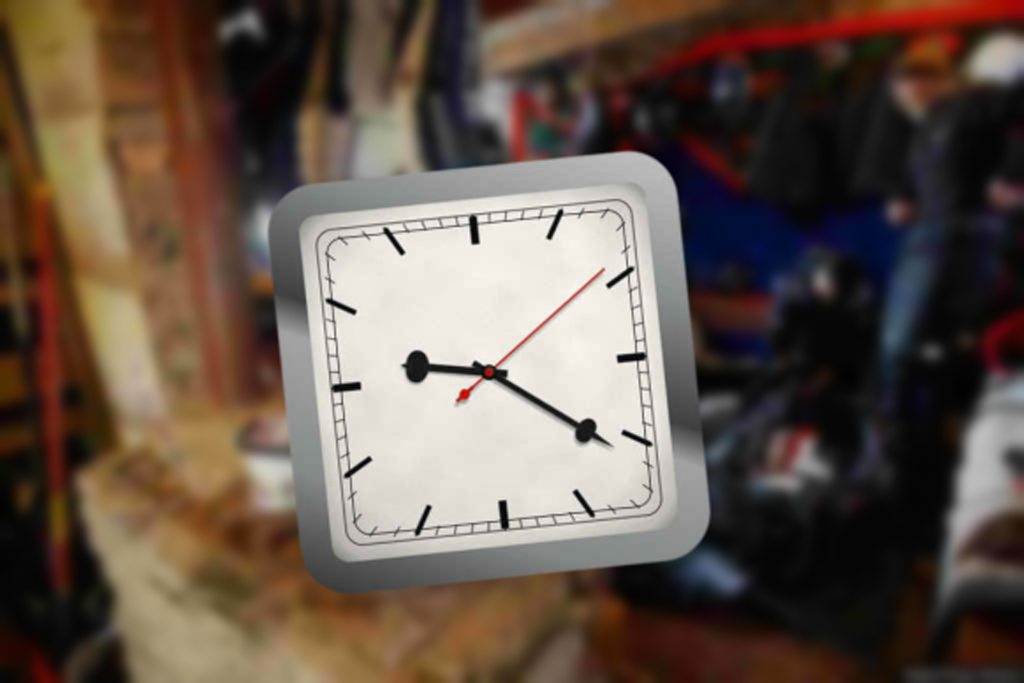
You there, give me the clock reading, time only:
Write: 9:21:09
